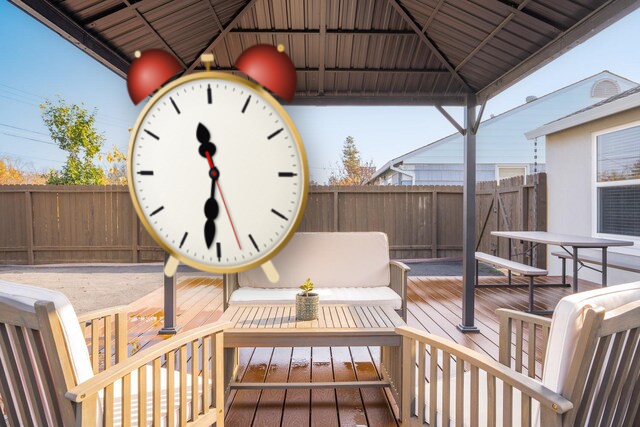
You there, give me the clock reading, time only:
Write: 11:31:27
